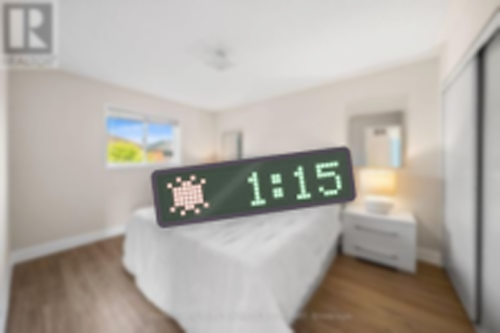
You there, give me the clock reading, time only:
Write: 1:15
